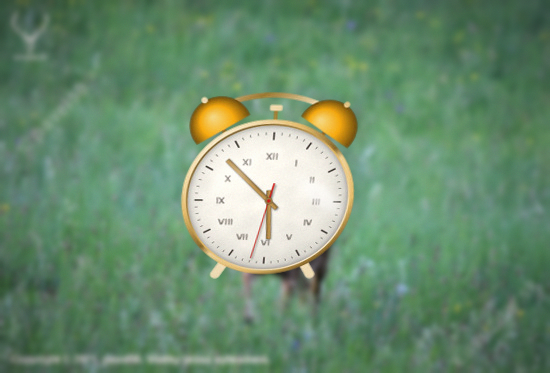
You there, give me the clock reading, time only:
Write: 5:52:32
